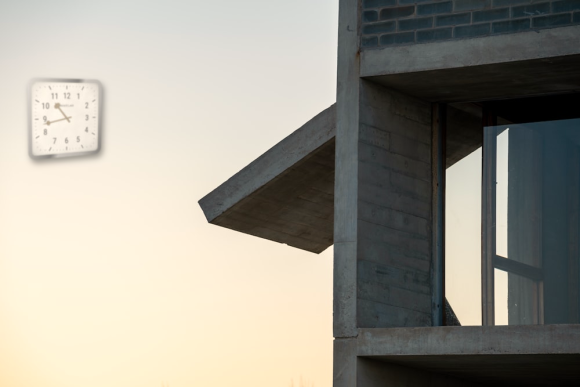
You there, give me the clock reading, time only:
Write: 10:43
